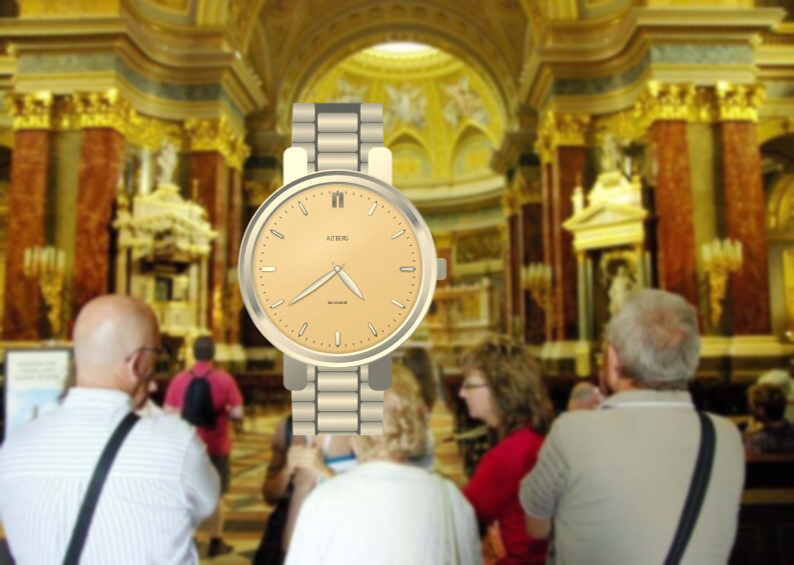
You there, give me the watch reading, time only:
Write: 4:39
